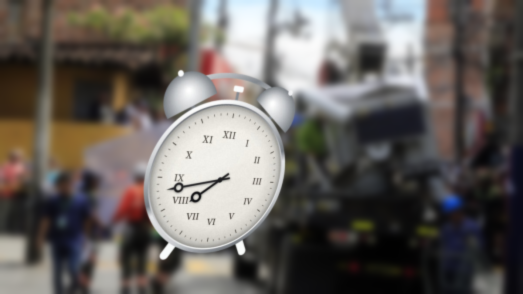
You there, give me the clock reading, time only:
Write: 7:43
